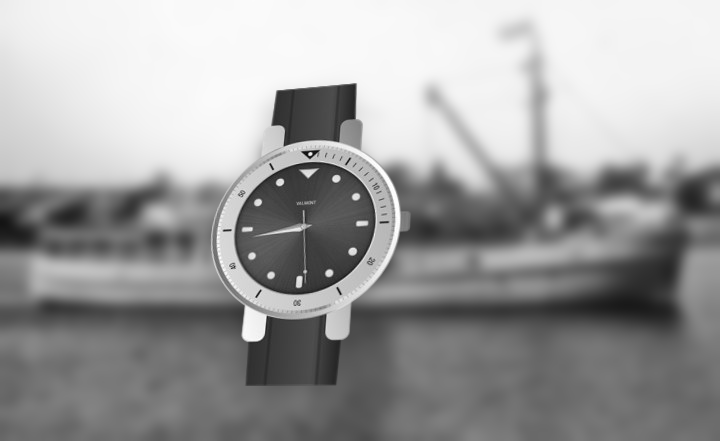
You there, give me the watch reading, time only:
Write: 8:43:29
